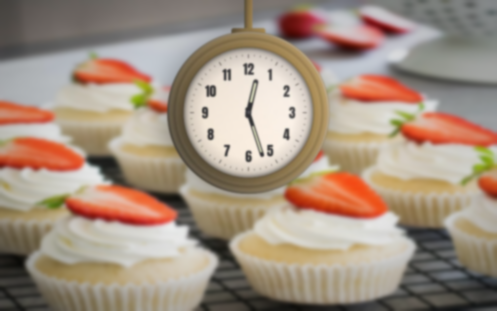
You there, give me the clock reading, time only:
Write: 12:27
